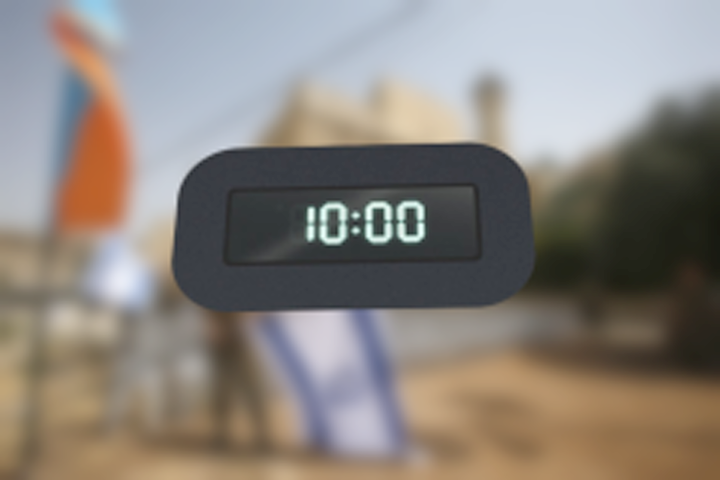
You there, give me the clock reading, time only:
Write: 10:00
